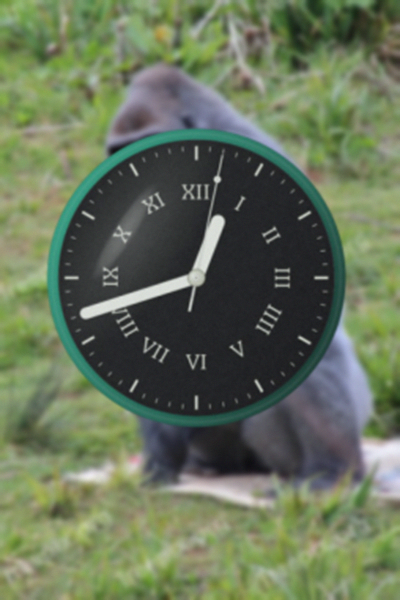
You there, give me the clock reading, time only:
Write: 12:42:02
